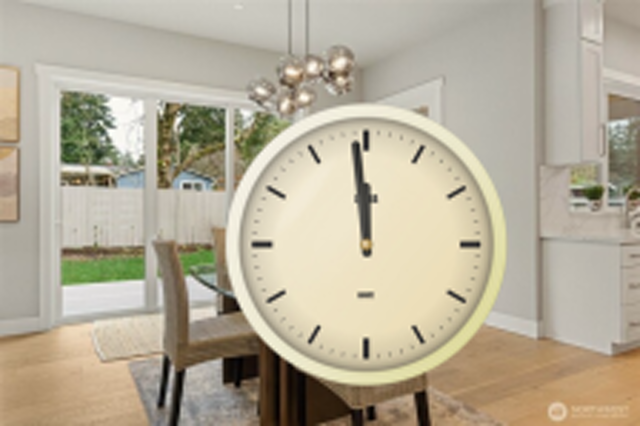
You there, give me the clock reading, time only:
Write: 11:59
